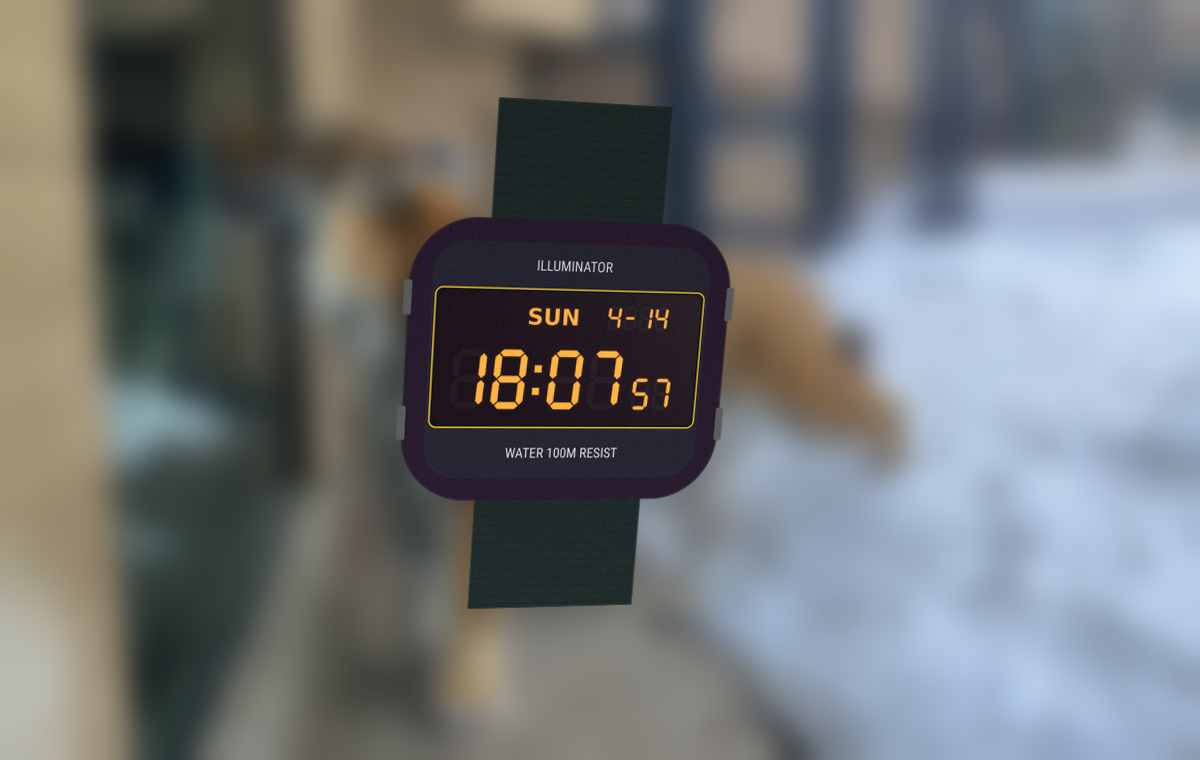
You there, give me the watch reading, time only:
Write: 18:07:57
